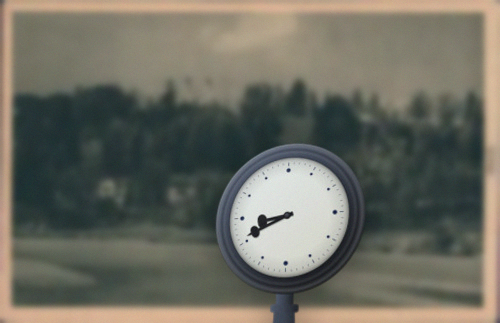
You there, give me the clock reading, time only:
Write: 8:41
